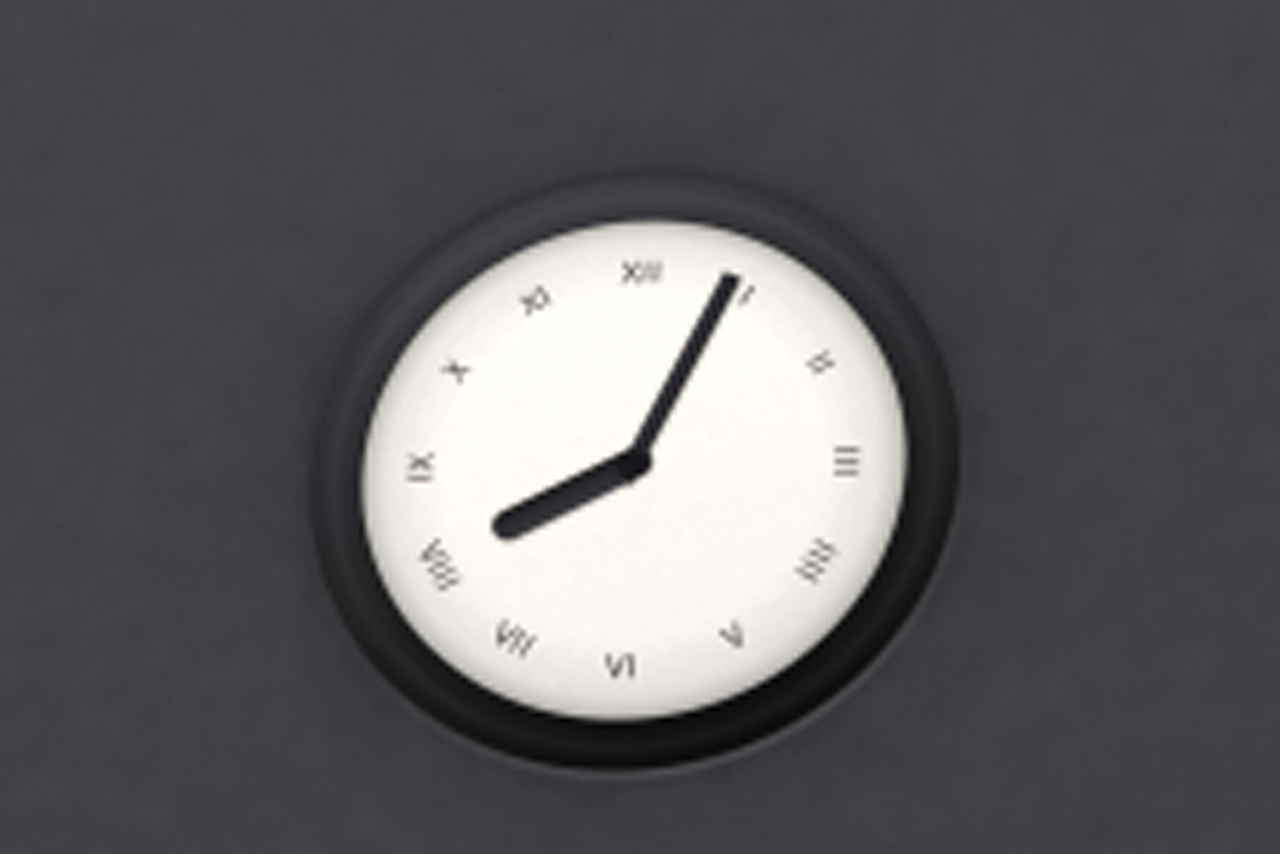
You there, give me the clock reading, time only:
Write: 8:04
